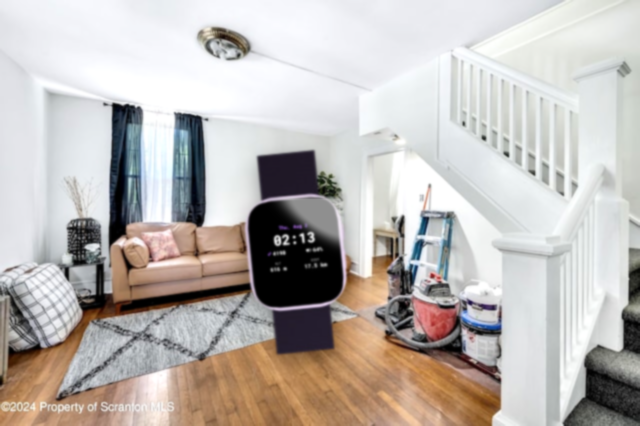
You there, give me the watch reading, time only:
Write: 2:13
